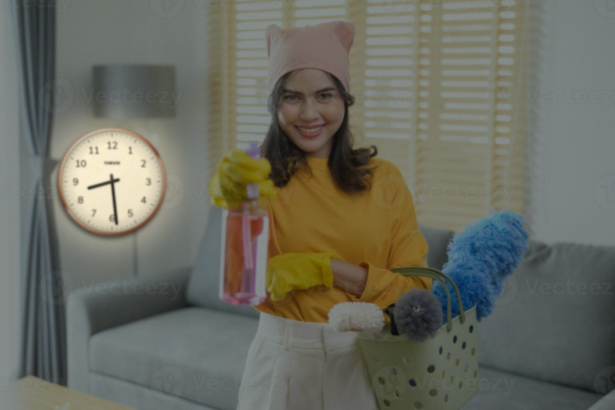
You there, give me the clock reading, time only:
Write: 8:29
